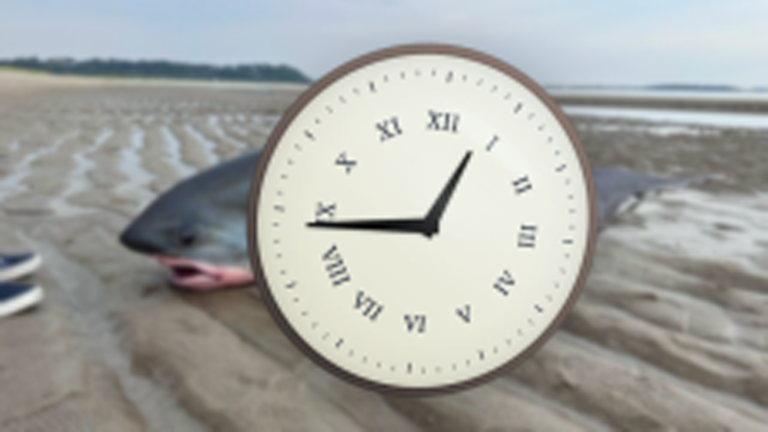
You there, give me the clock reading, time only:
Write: 12:44
